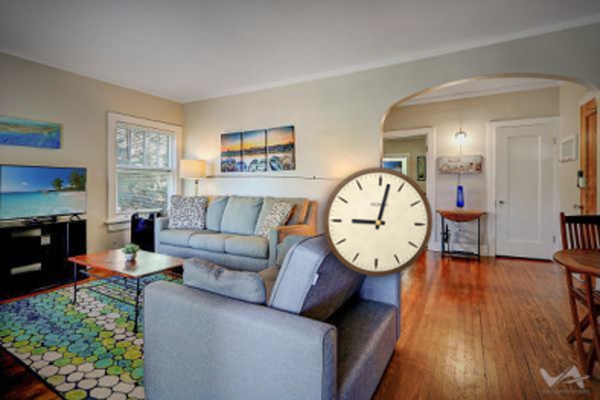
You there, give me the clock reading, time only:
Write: 9:02
